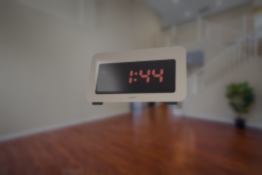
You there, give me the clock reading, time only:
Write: 1:44
